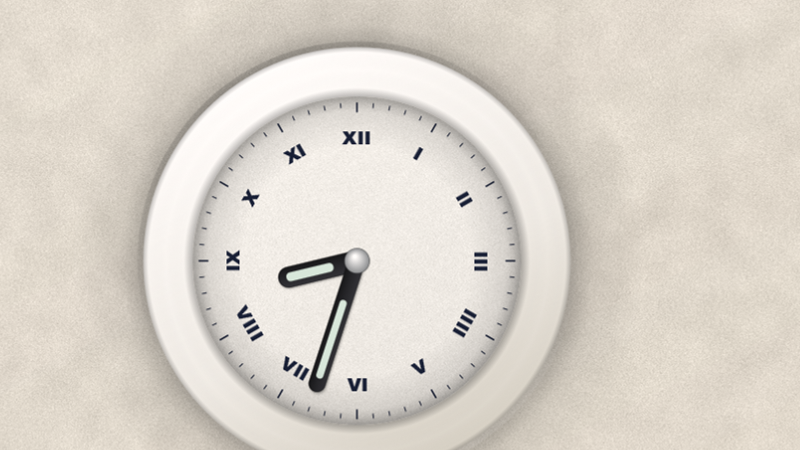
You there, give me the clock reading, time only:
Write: 8:33
